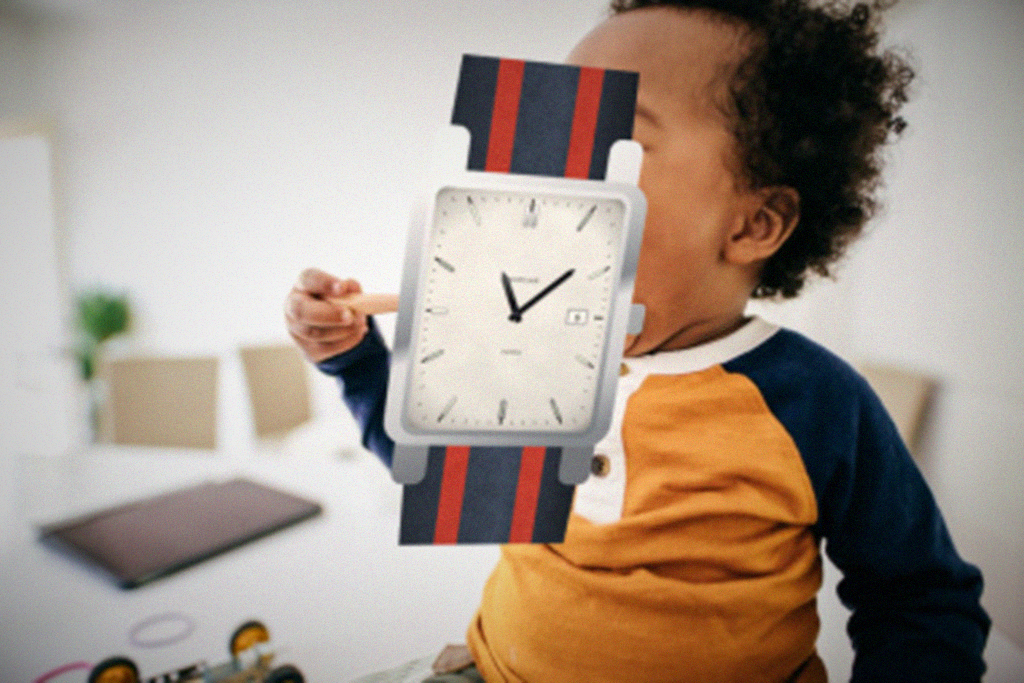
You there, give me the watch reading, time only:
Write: 11:08
